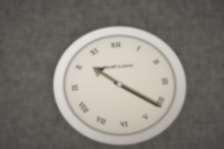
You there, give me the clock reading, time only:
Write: 10:21
